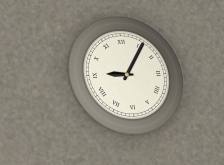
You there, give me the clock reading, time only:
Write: 9:06
